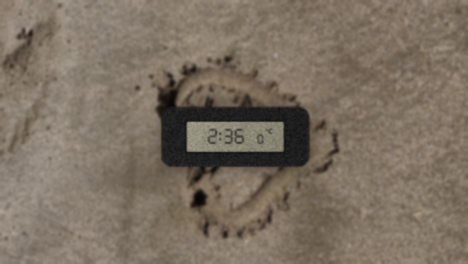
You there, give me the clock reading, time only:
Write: 2:36
